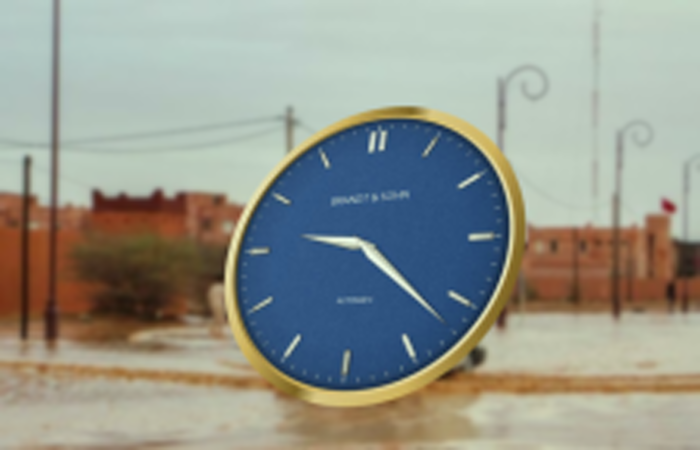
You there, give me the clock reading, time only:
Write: 9:22
